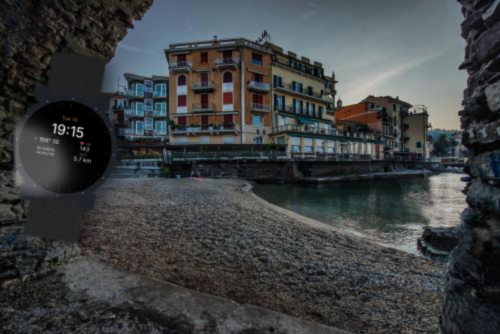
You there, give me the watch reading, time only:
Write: 19:15
